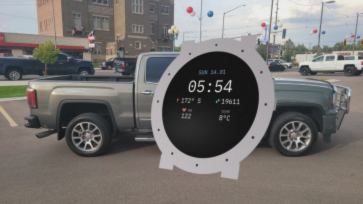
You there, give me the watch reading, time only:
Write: 5:54
